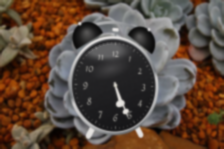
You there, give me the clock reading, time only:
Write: 5:26
